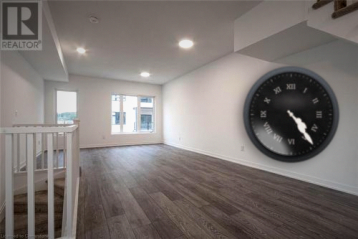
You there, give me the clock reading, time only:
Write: 4:24
